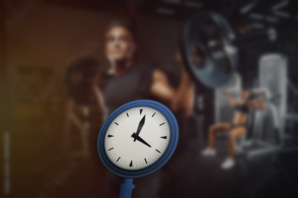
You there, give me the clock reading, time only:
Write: 4:02
